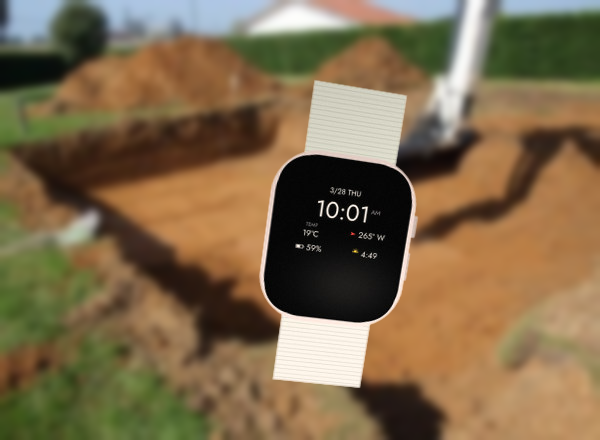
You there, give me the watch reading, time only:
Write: 10:01
